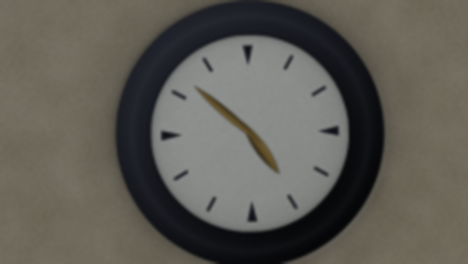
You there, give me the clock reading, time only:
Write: 4:52
